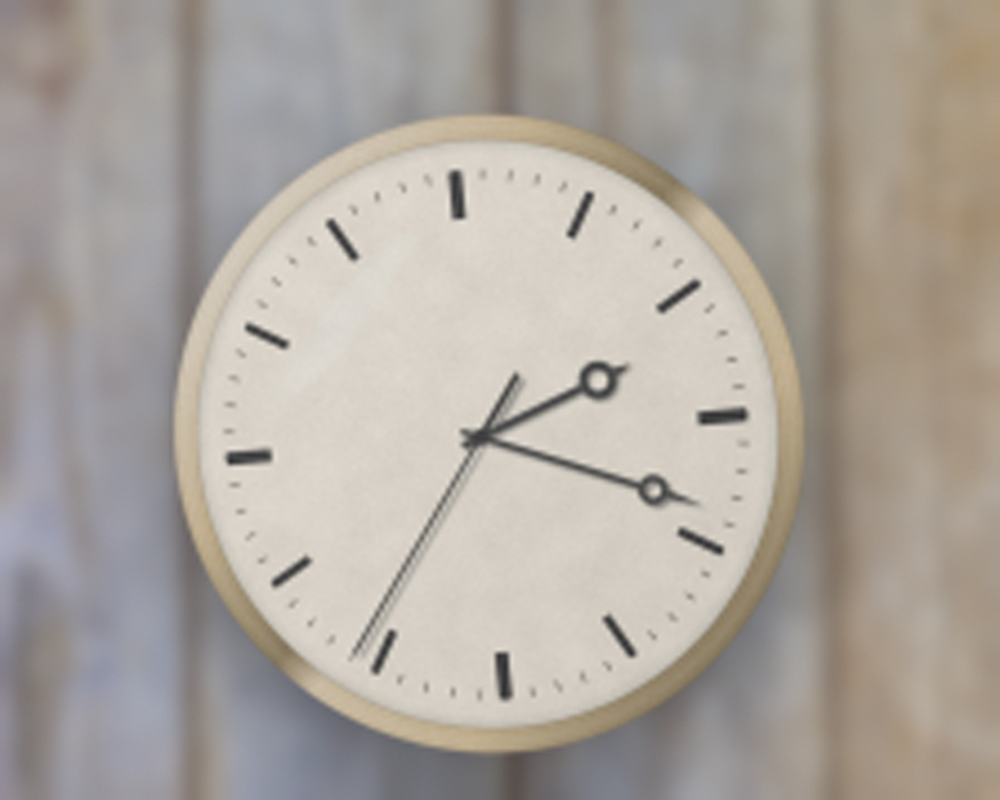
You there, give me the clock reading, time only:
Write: 2:18:36
